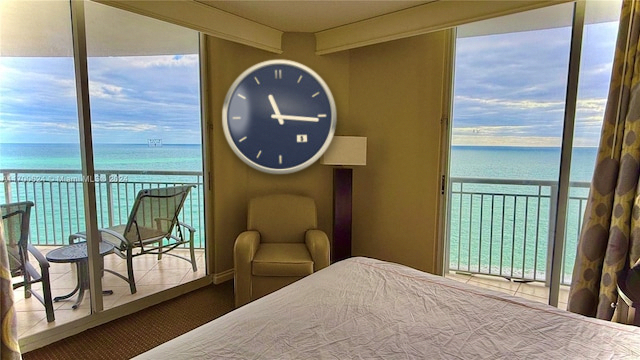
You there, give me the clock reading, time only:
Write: 11:16
